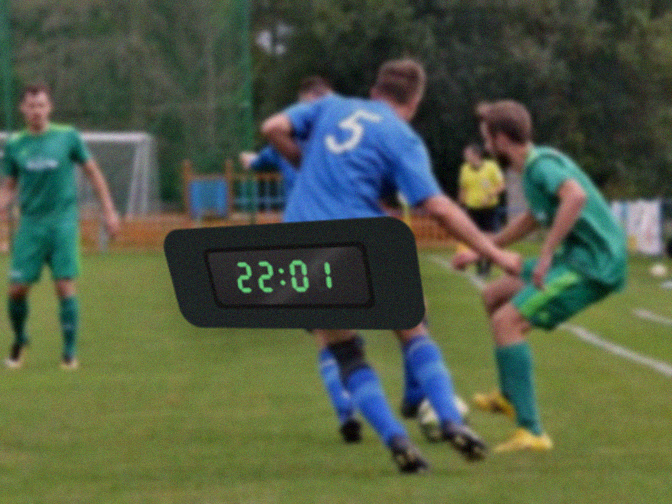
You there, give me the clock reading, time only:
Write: 22:01
